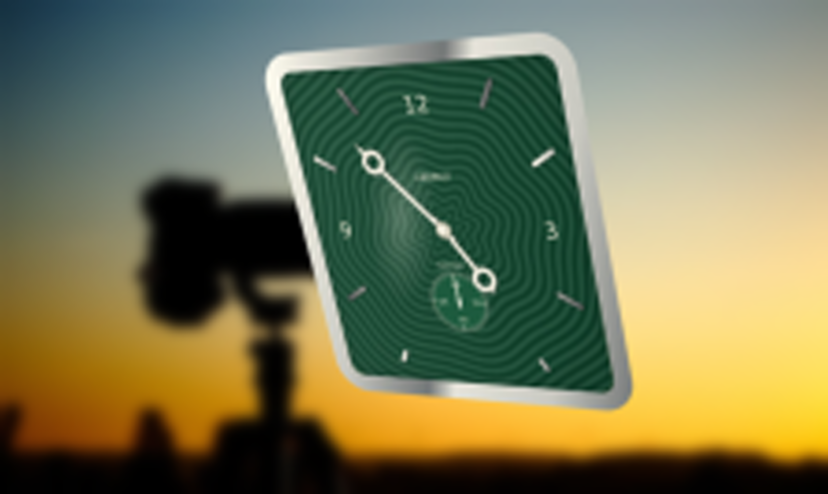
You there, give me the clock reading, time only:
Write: 4:53
